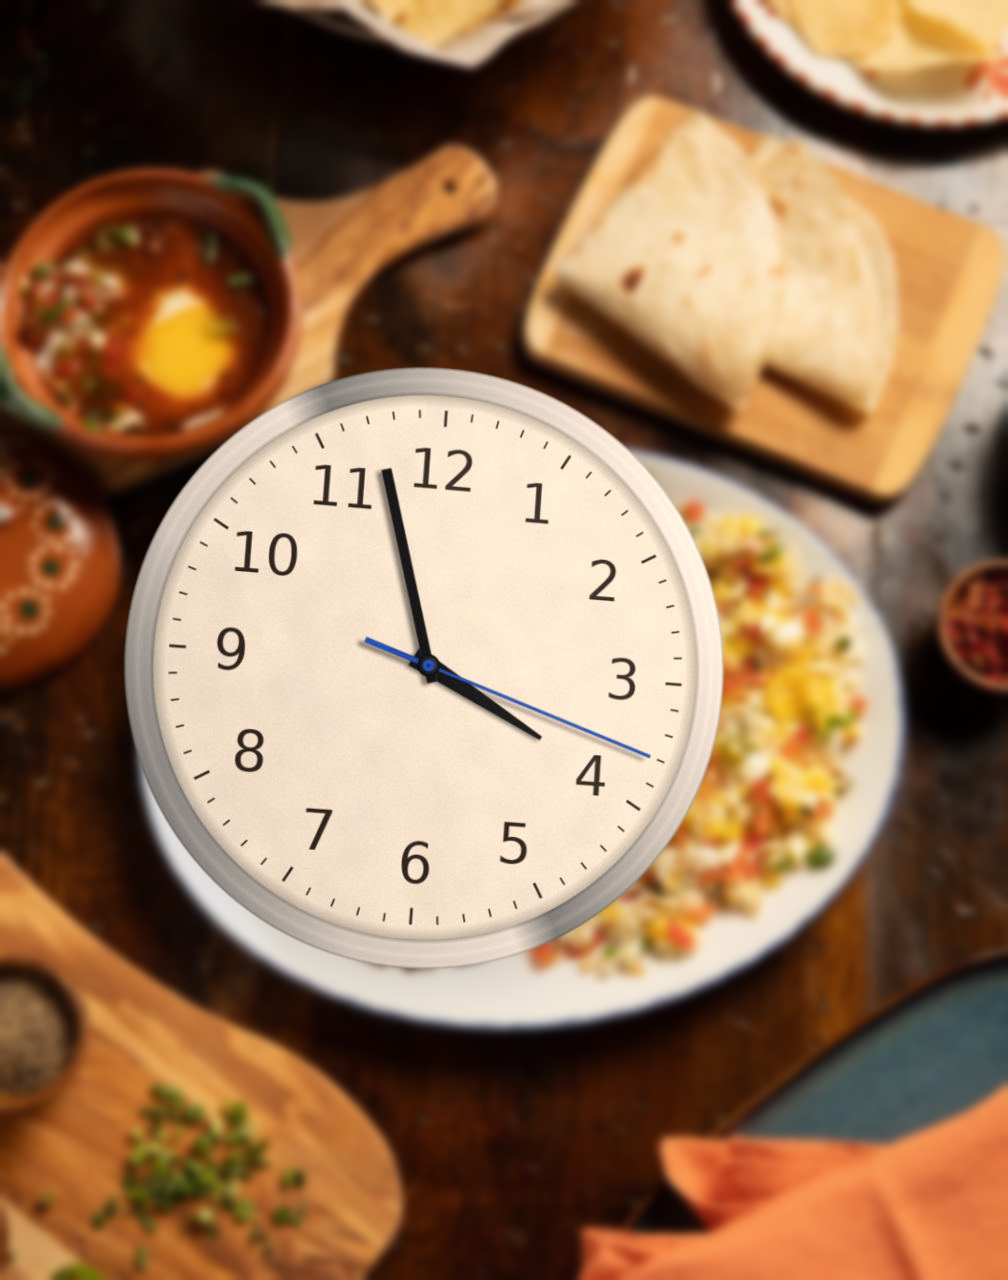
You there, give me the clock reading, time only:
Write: 3:57:18
